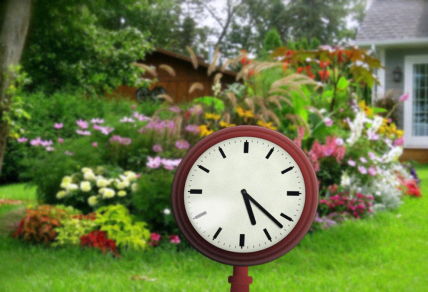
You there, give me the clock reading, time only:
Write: 5:22
